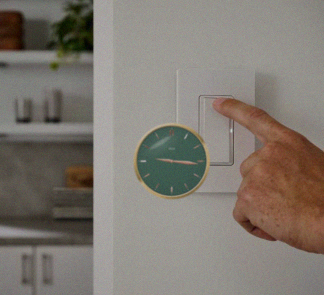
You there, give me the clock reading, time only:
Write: 9:16
